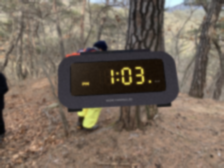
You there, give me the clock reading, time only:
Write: 1:03
